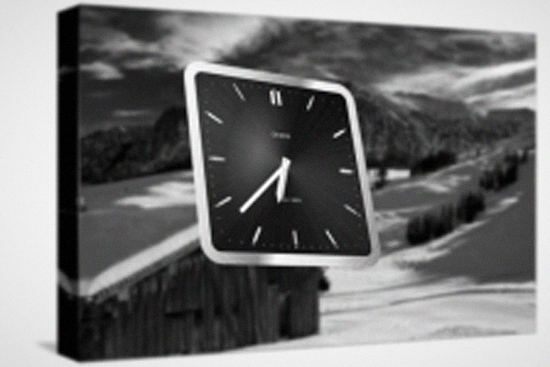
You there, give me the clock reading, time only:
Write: 6:38
